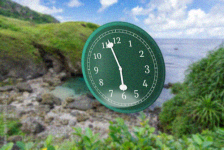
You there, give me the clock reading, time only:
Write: 5:57
